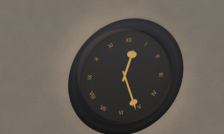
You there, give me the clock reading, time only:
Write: 12:26
